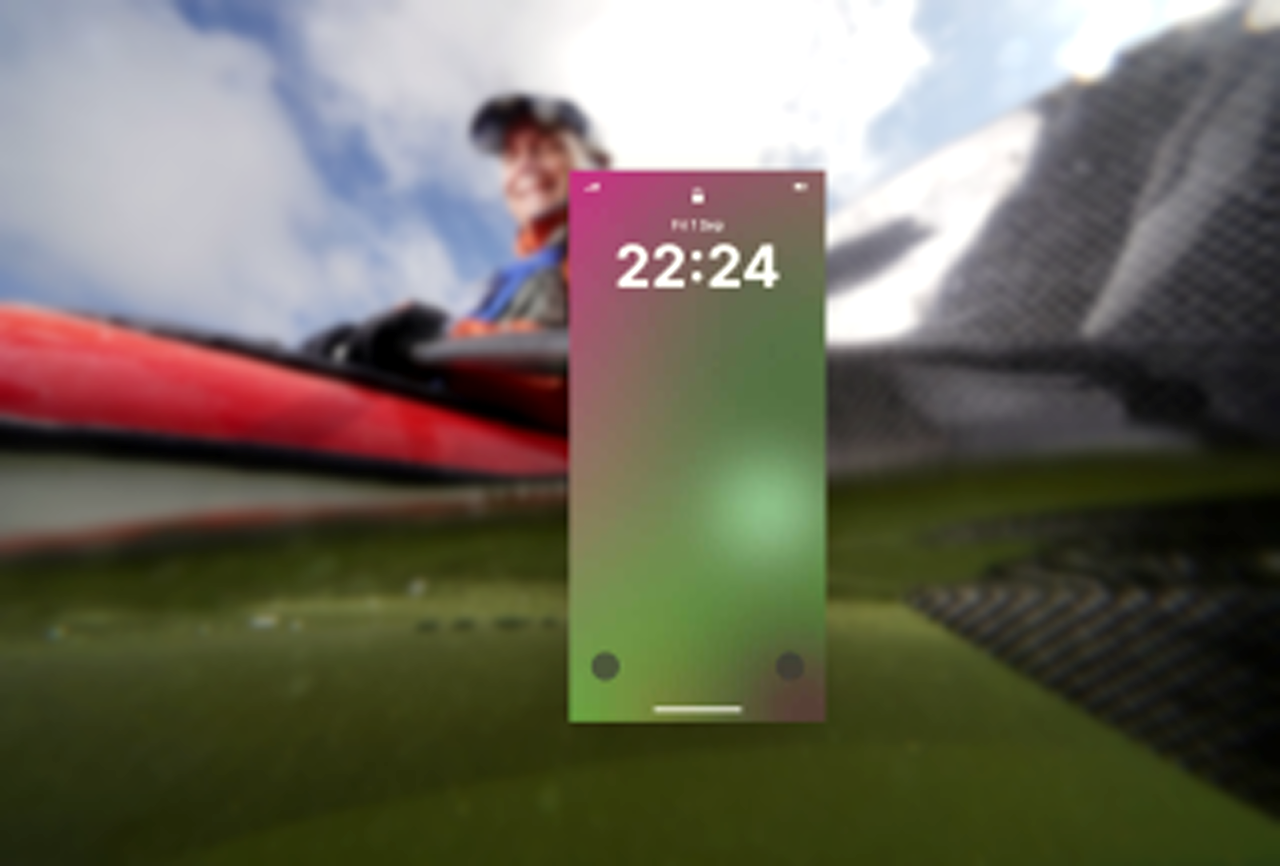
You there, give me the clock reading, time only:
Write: 22:24
